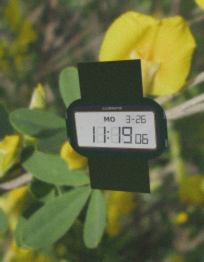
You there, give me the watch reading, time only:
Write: 11:19:06
